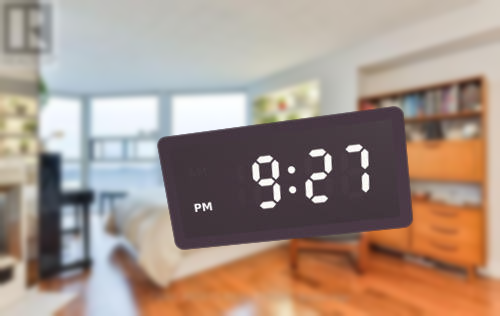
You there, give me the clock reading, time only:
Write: 9:27
